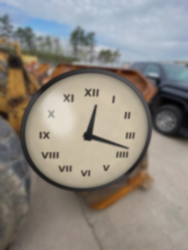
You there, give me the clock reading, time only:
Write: 12:18
